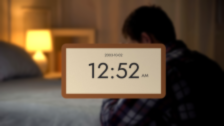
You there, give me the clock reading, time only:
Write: 12:52
